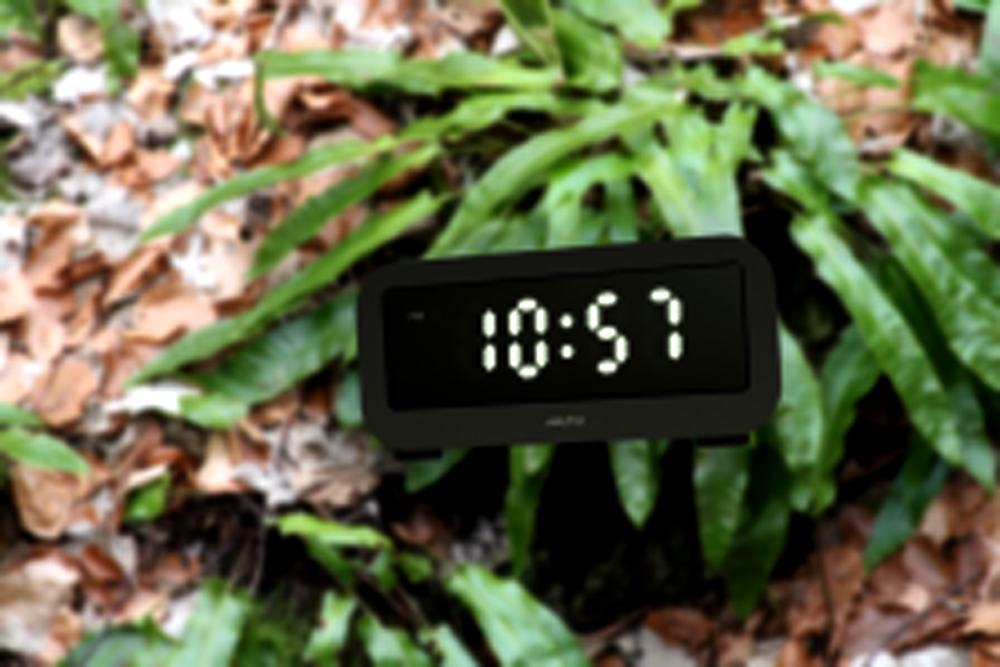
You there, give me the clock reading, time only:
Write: 10:57
